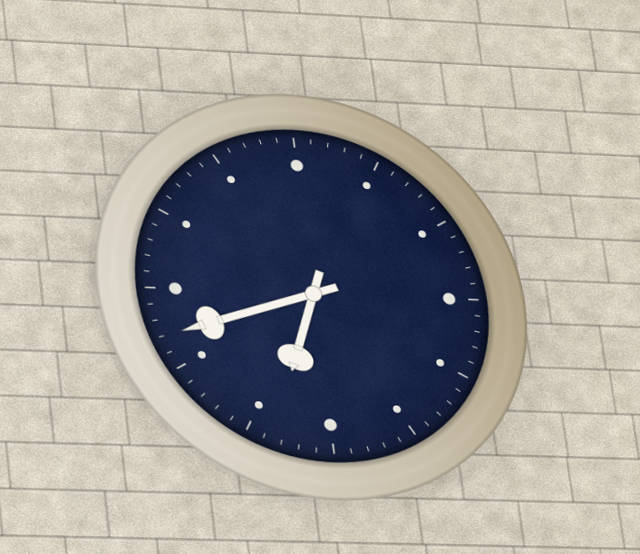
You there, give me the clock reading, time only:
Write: 6:42
